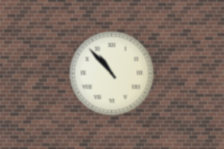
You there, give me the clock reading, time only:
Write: 10:53
